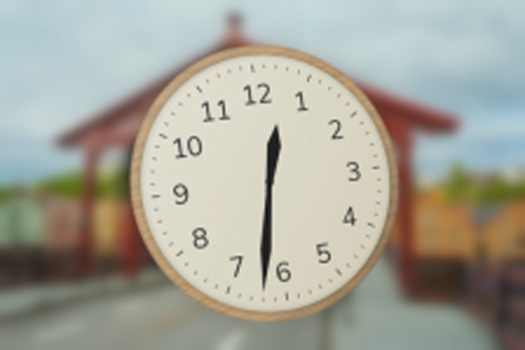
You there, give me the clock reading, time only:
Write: 12:32
